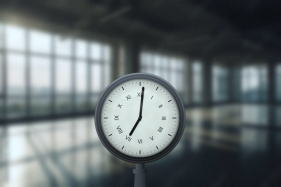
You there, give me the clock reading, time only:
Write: 7:01
